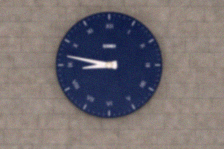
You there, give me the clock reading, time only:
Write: 8:47
